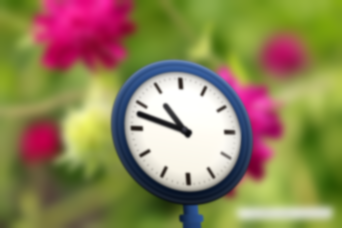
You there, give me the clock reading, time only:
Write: 10:48
